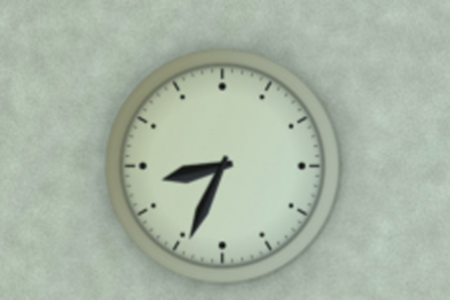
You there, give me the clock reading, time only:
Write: 8:34
